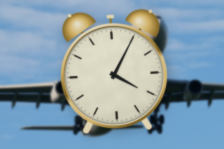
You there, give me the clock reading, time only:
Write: 4:05
